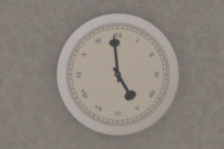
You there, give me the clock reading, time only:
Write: 4:59
